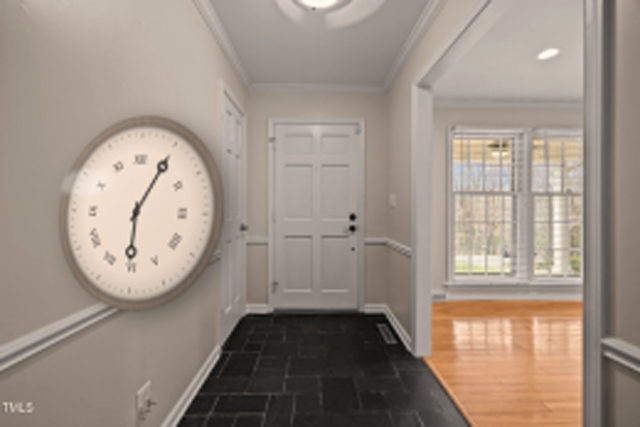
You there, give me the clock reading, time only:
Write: 6:05
